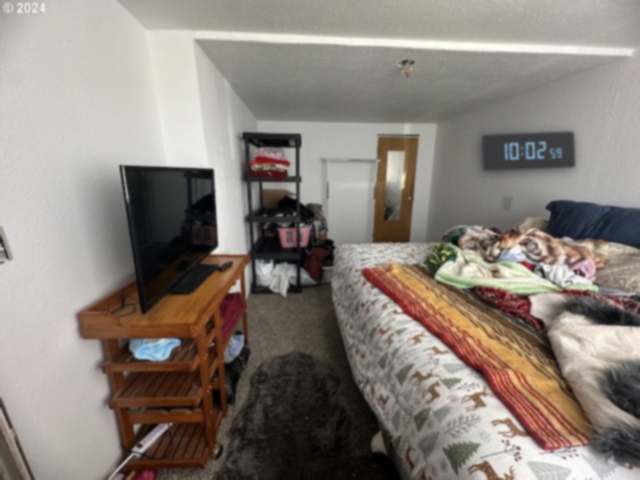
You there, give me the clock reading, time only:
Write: 10:02
